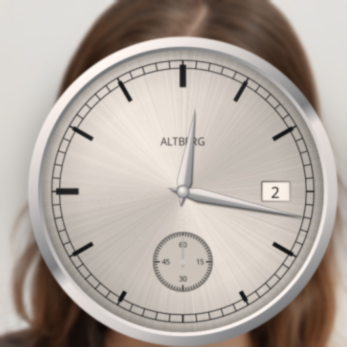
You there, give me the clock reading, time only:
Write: 12:17
